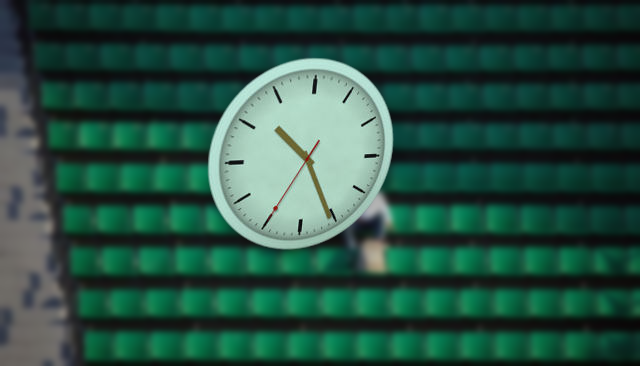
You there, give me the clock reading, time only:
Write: 10:25:35
